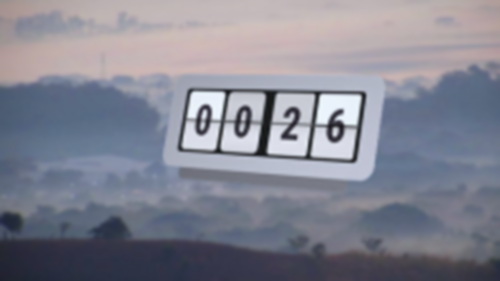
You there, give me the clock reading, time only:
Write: 0:26
